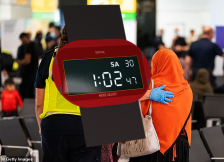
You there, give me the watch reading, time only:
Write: 1:02:47
